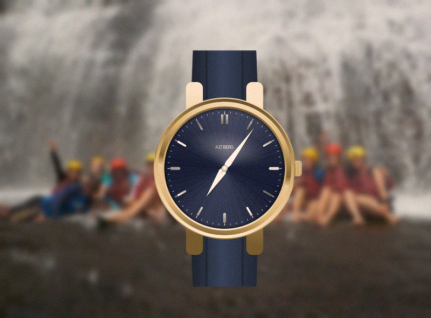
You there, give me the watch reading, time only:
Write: 7:06
